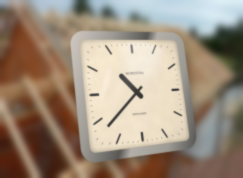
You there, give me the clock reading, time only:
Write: 10:38
